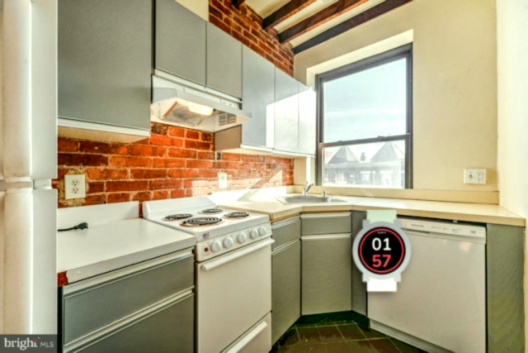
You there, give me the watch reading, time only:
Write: 1:57
